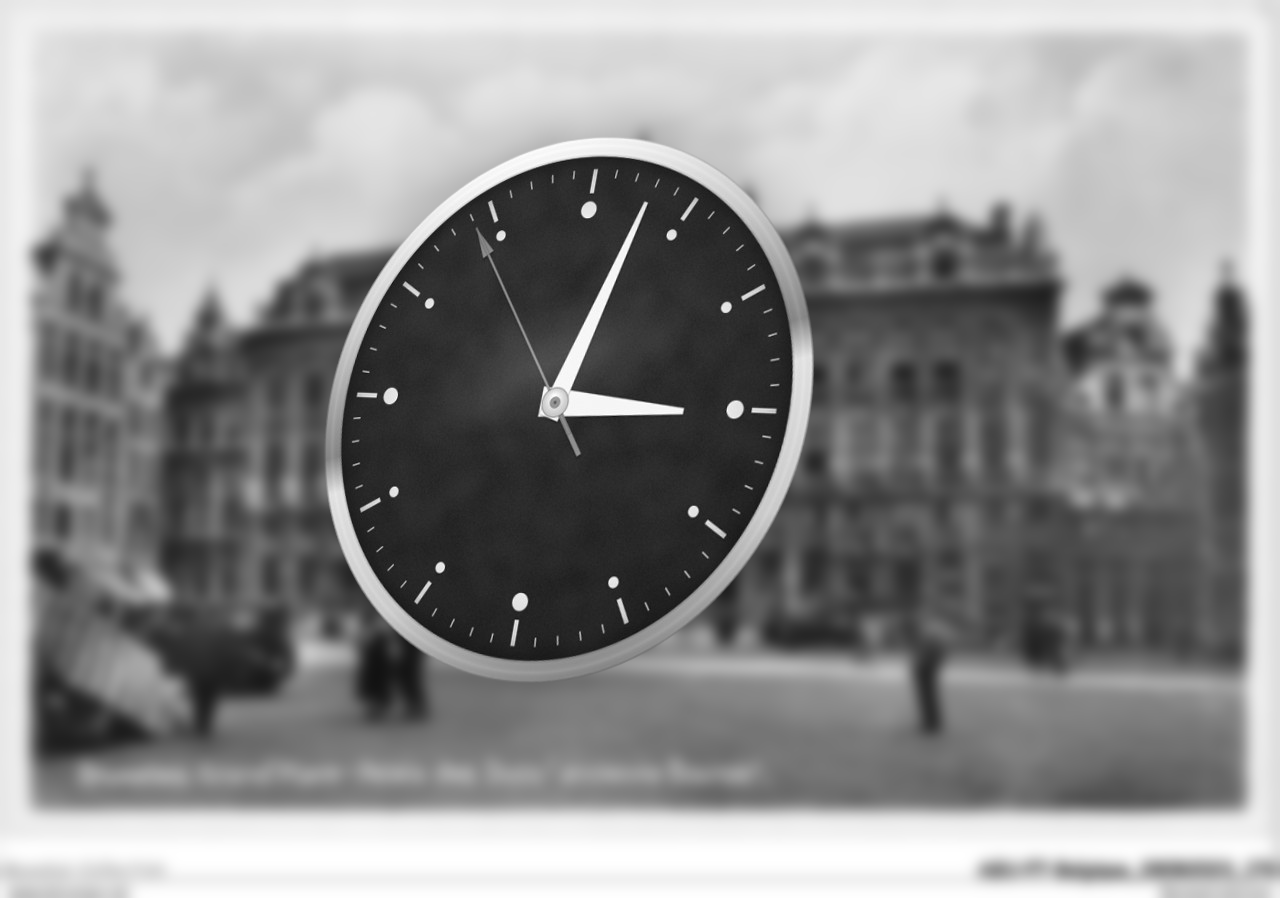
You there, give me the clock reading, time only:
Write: 3:02:54
